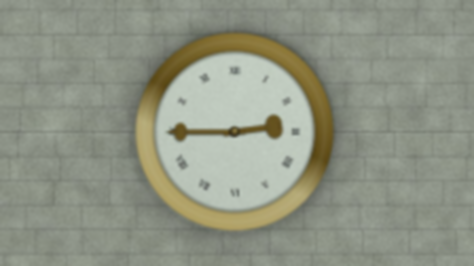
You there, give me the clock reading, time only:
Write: 2:45
